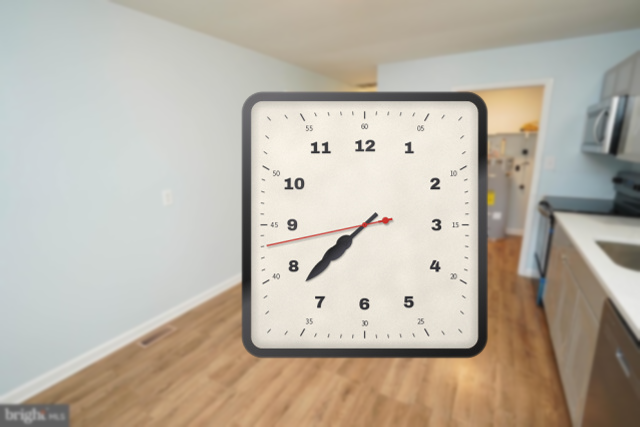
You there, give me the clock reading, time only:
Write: 7:37:43
